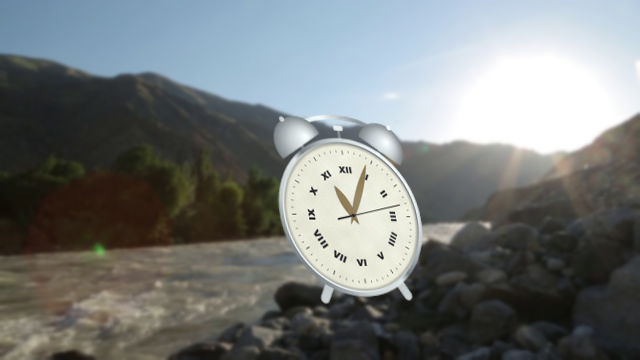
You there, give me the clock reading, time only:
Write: 11:04:13
